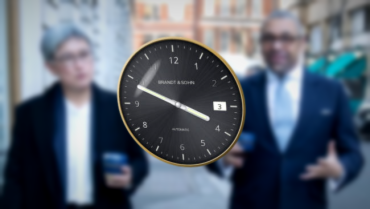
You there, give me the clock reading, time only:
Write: 3:49
